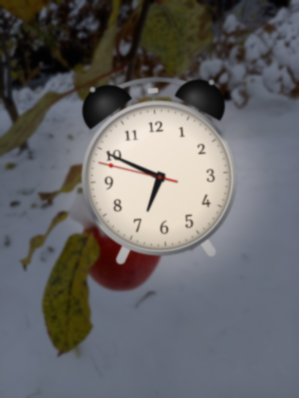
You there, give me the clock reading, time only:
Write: 6:49:48
